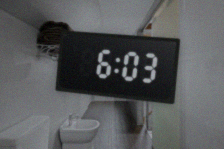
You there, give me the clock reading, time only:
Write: 6:03
